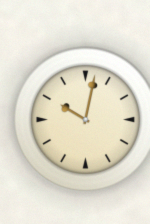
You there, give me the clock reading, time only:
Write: 10:02
